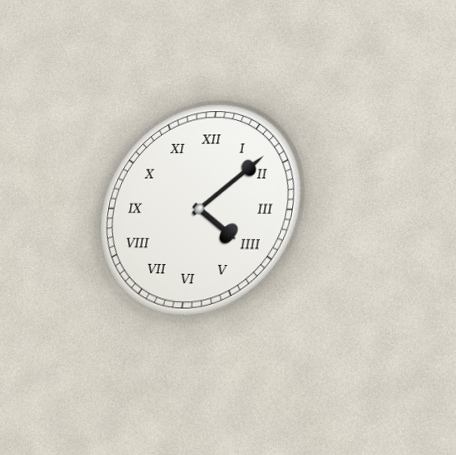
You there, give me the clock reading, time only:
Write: 4:08
